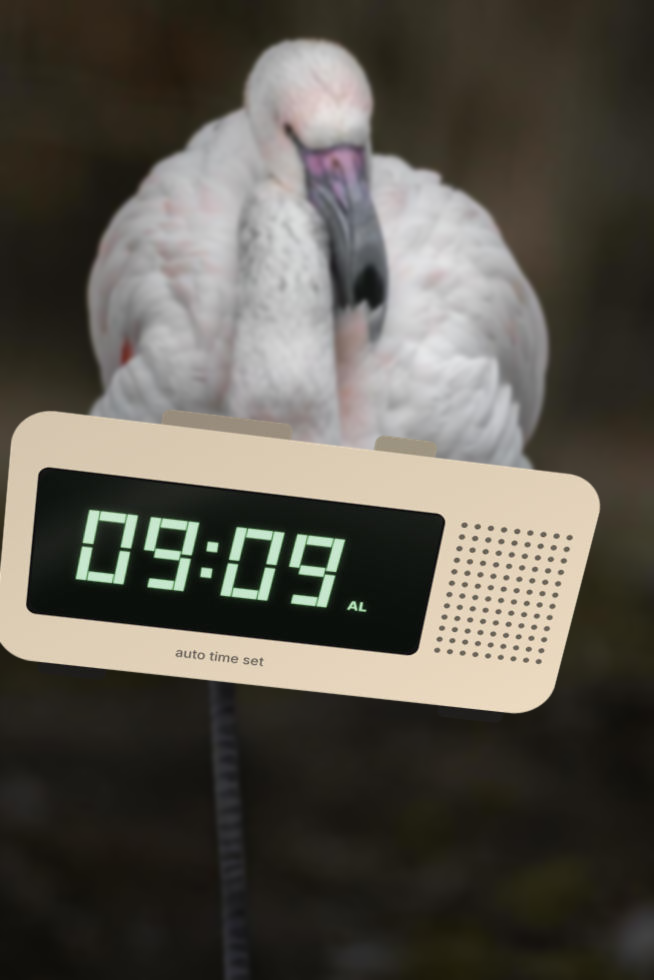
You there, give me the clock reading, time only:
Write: 9:09
